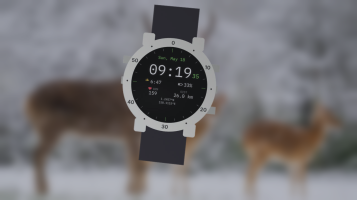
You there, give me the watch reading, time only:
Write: 9:19
